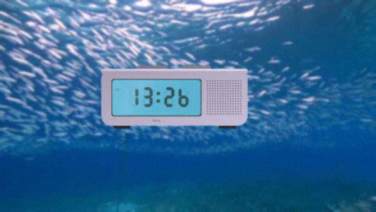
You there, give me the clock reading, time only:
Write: 13:26
